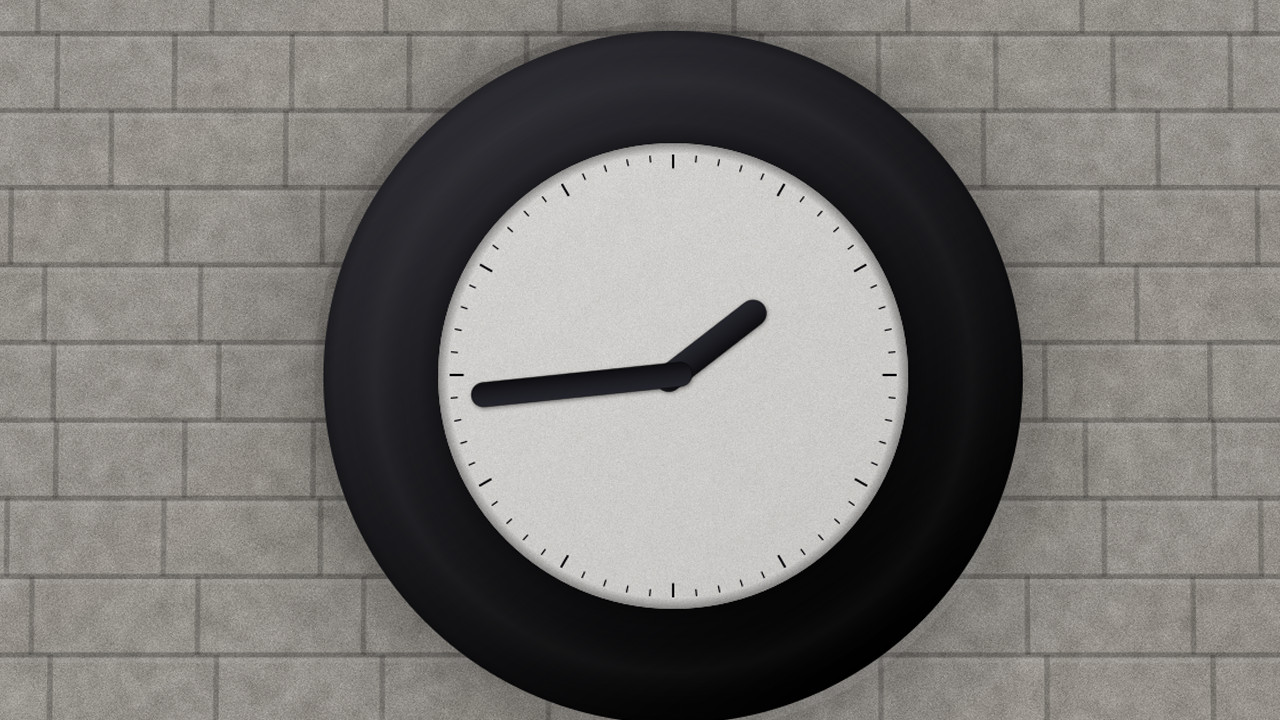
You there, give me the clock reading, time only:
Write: 1:44
